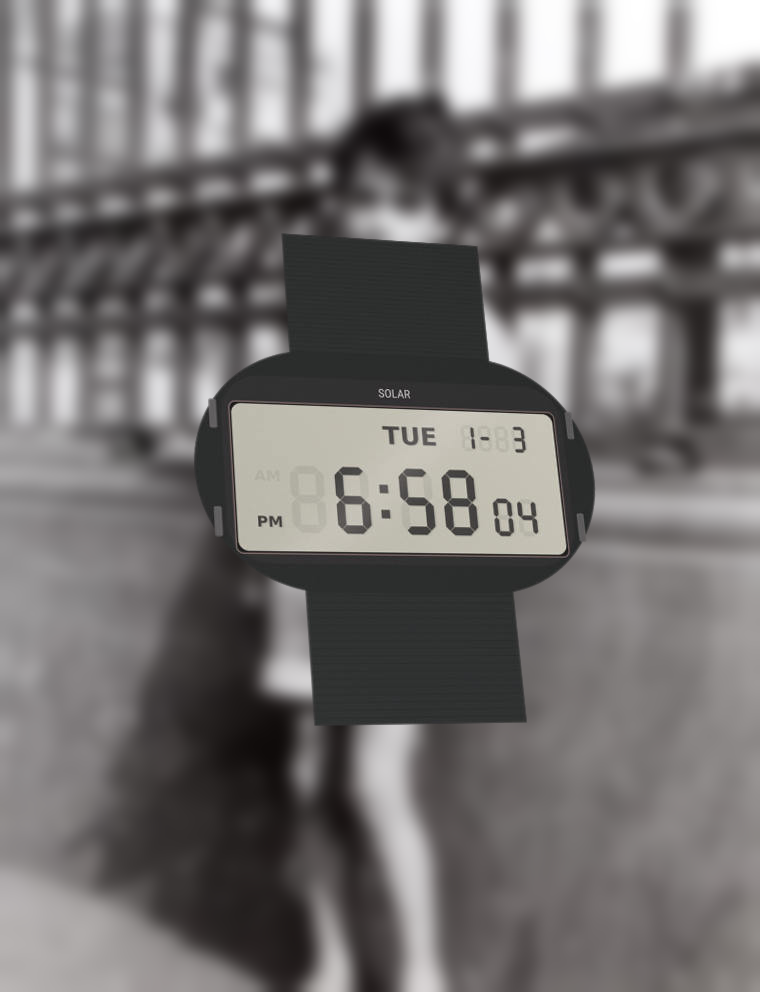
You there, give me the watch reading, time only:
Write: 6:58:04
